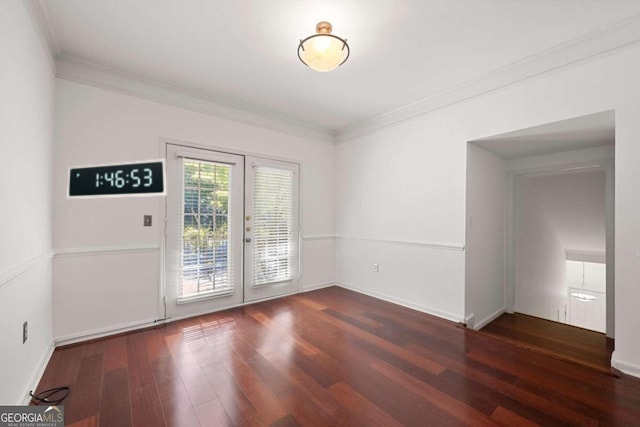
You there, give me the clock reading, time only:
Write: 1:46:53
